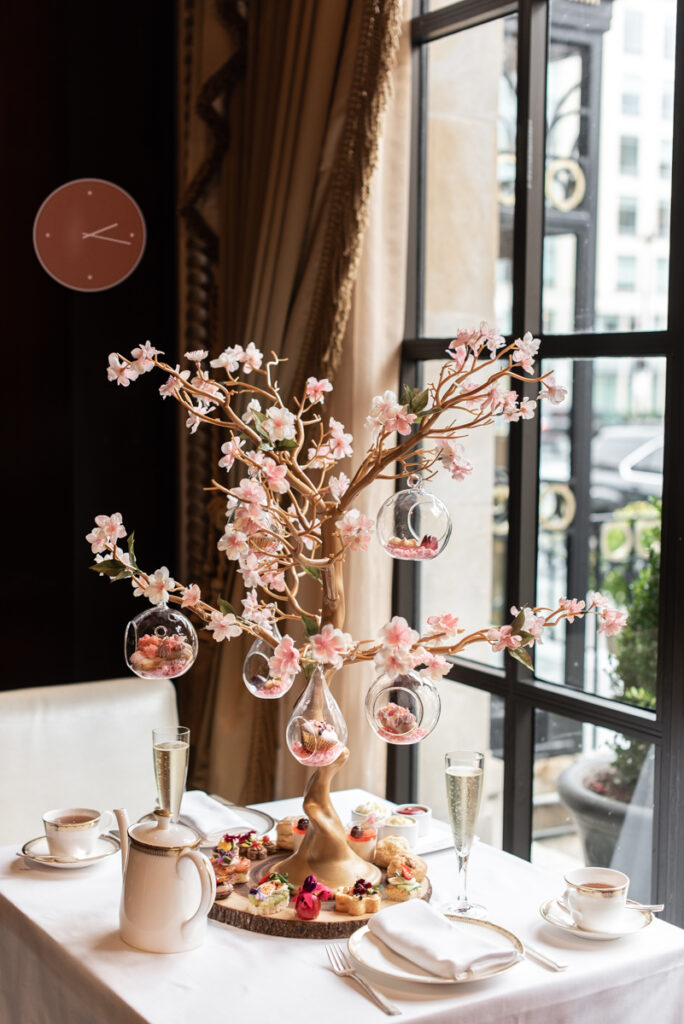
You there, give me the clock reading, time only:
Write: 2:17
